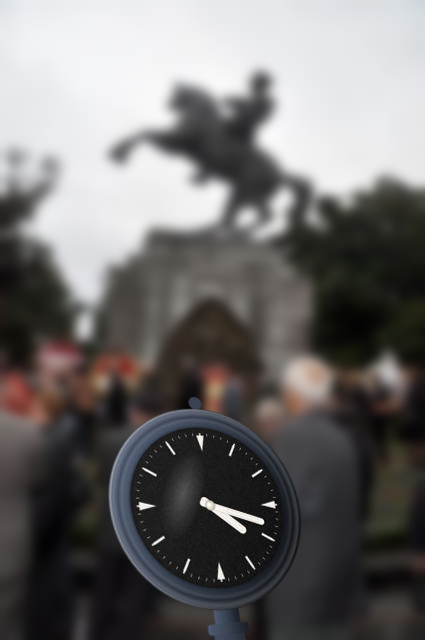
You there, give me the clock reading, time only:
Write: 4:18
